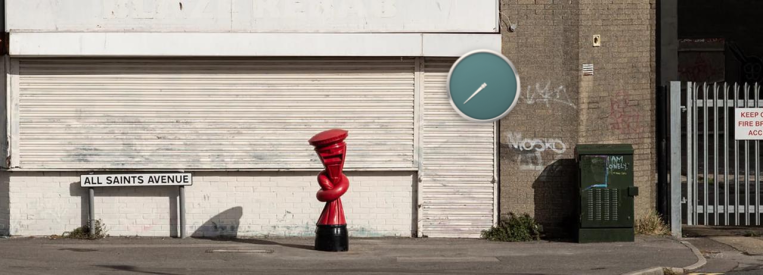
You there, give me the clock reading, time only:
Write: 7:38
